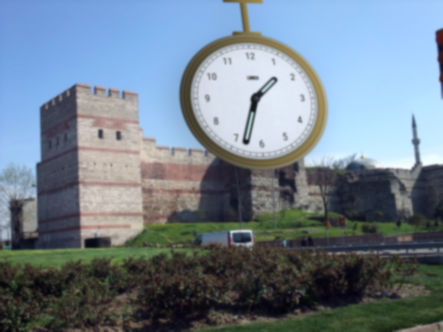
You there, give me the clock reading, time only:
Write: 1:33
